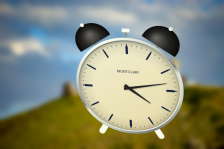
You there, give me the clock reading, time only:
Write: 4:13
